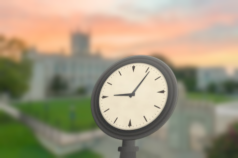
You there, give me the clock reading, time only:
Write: 9:06
